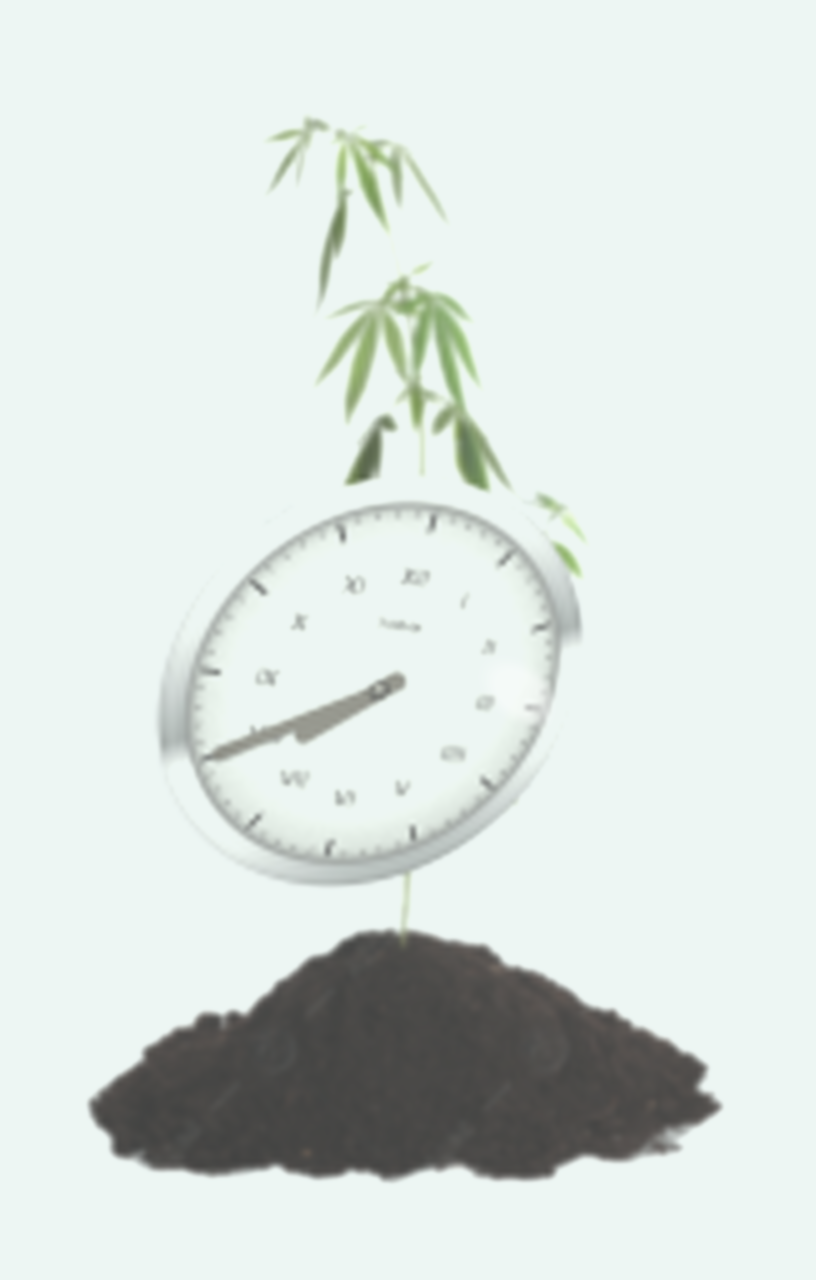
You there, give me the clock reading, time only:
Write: 7:40
